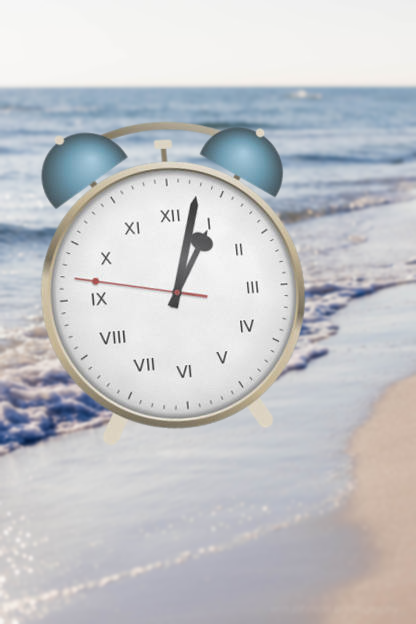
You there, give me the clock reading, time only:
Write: 1:02:47
